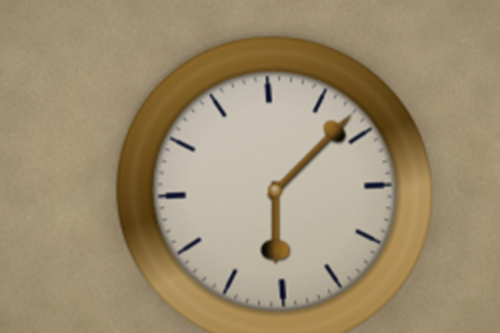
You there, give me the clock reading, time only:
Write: 6:08
